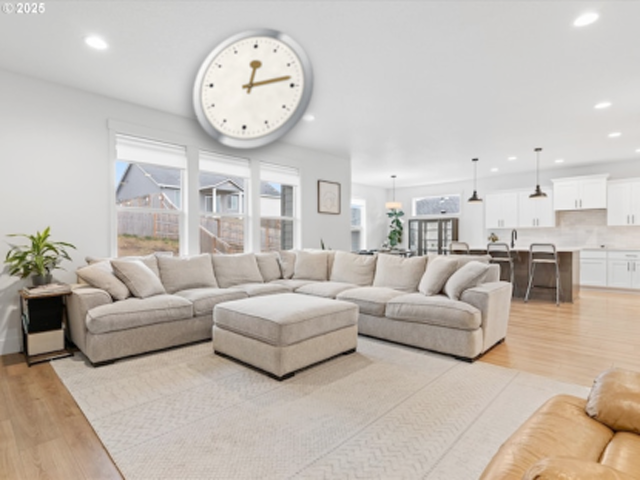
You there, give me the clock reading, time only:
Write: 12:13
